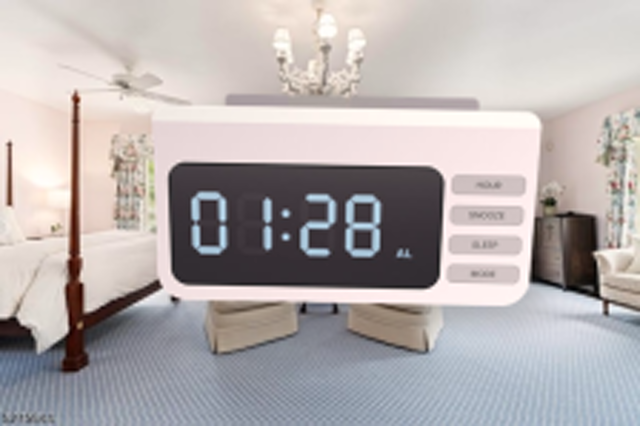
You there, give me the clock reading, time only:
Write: 1:28
